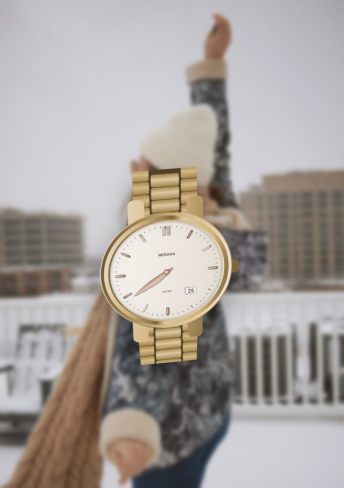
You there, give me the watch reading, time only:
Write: 7:39
